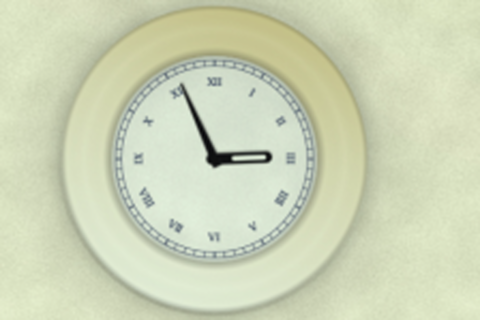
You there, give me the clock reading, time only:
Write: 2:56
